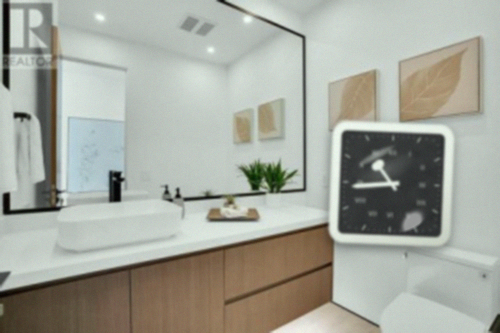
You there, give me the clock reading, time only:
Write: 10:44
